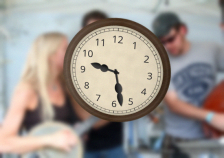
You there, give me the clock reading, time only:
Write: 9:28
